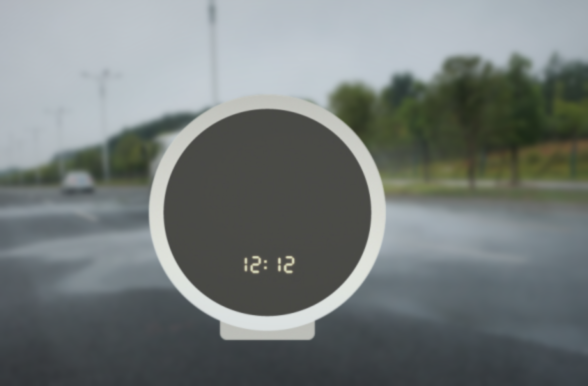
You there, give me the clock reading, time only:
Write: 12:12
